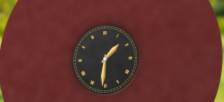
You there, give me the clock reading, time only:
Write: 1:31
